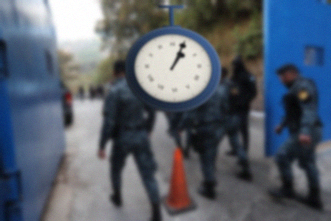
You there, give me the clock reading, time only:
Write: 1:04
